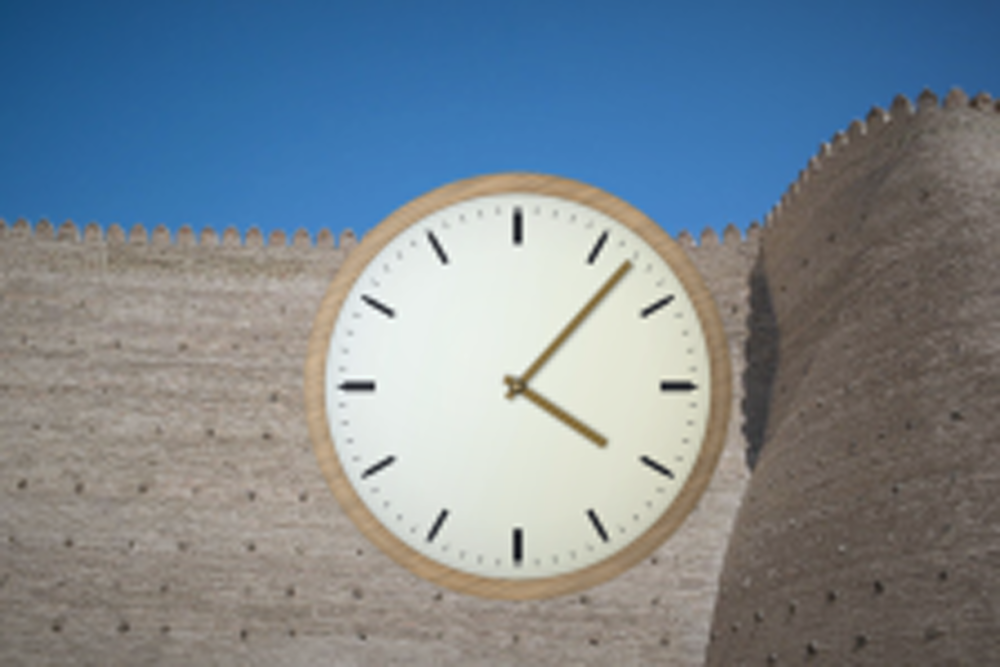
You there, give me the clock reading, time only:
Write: 4:07
